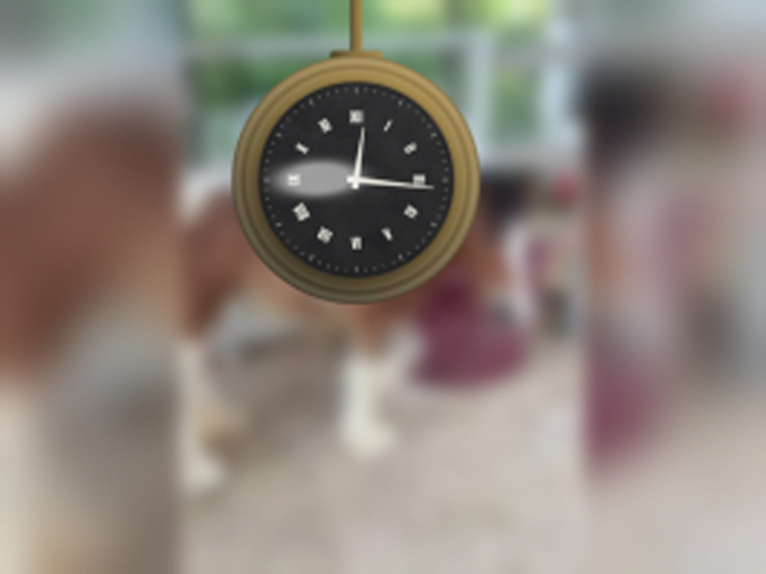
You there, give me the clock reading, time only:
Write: 12:16
